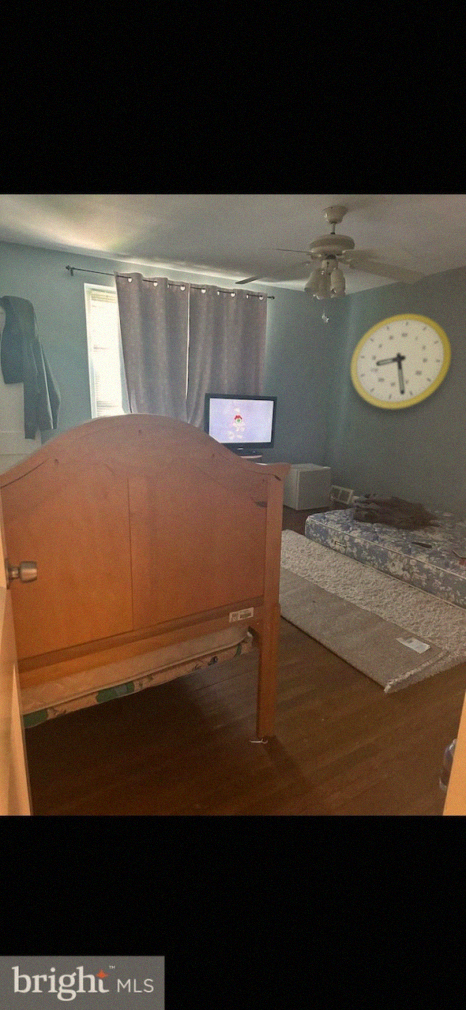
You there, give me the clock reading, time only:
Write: 8:27
